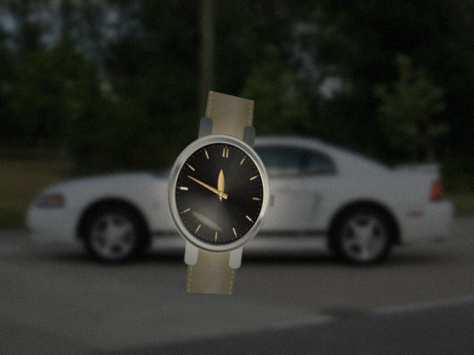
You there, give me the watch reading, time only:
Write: 11:48
